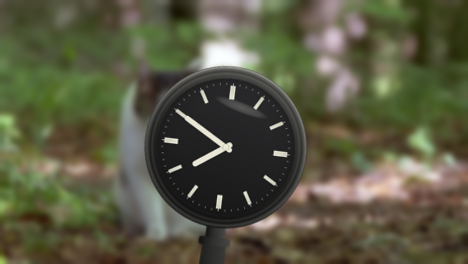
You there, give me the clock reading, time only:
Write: 7:50
